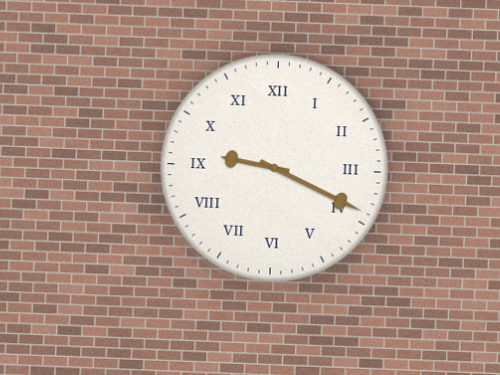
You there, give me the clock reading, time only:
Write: 9:19
